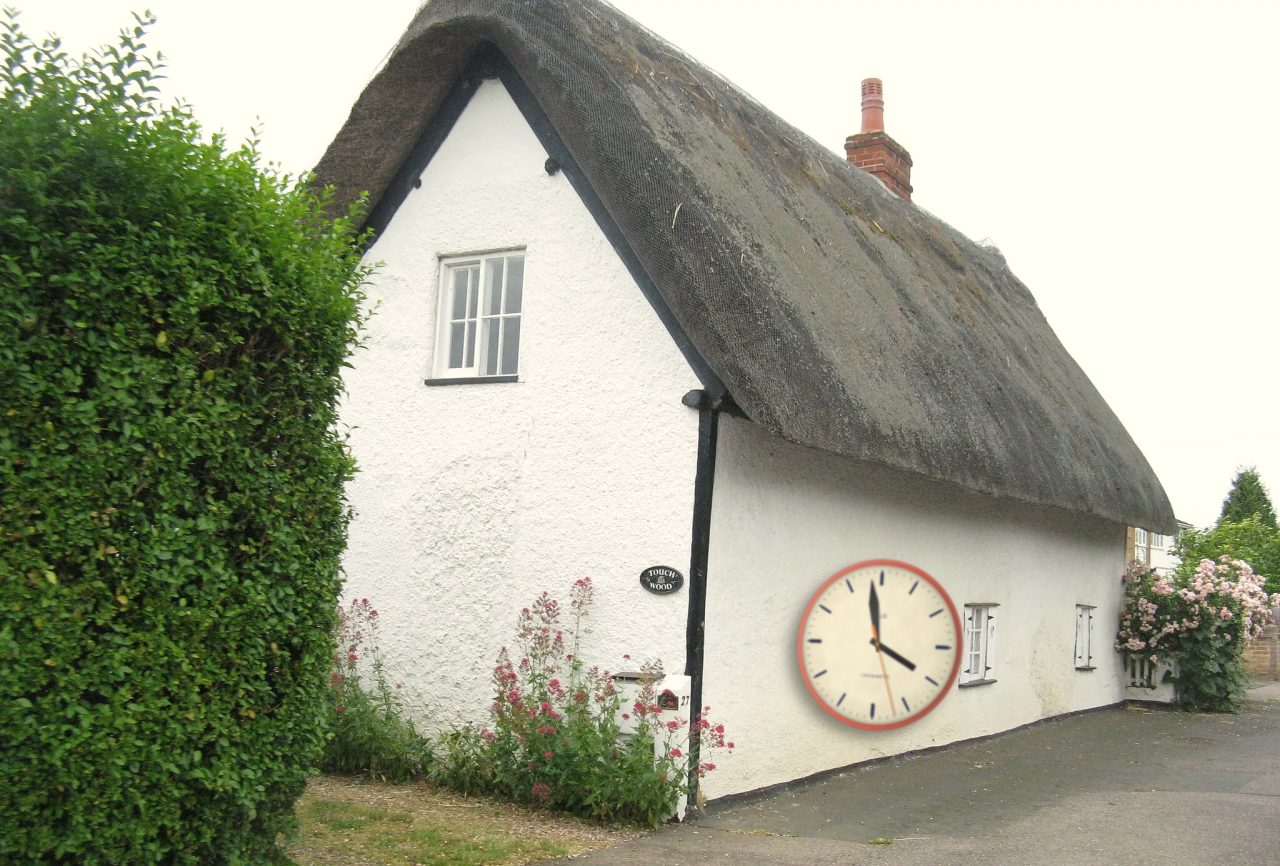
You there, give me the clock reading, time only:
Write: 3:58:27
